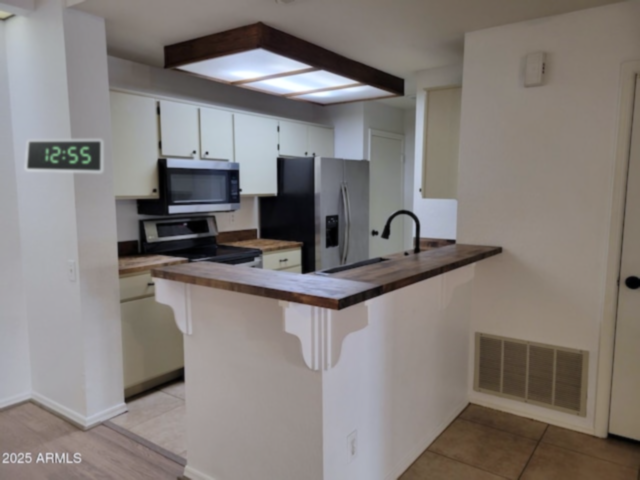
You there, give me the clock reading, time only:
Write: 12:55
